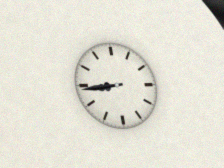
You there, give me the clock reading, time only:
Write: 8:44
